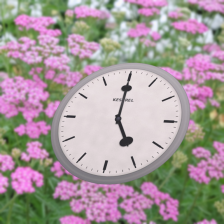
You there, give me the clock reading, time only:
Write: 5:00
